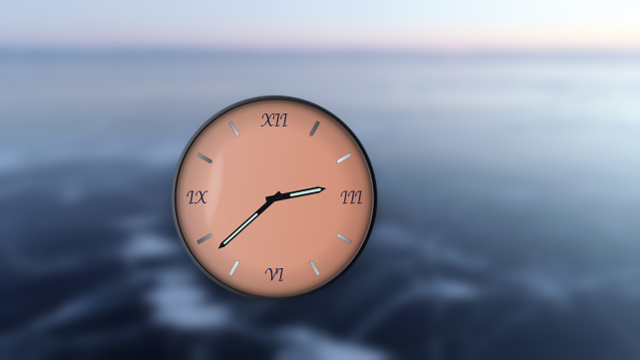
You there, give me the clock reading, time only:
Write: 2:38
